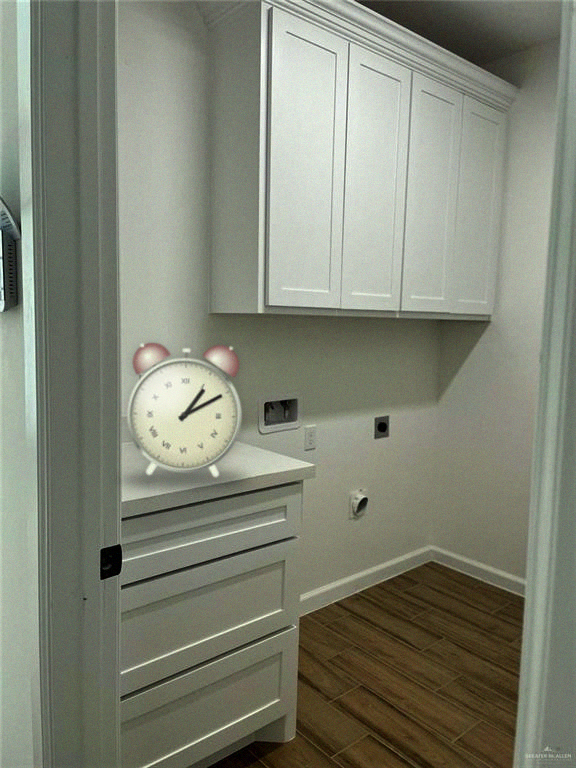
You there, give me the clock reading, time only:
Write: 1:10
